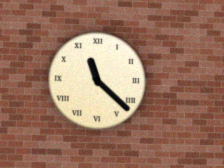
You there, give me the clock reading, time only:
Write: 11:22
